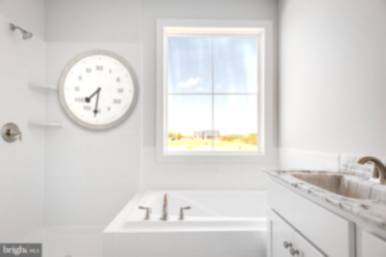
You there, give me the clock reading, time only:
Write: 7:31
